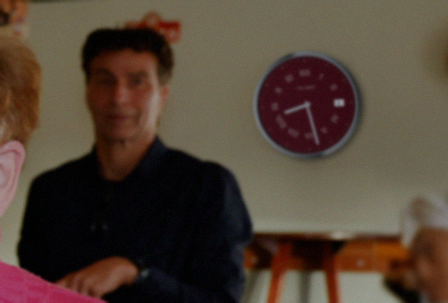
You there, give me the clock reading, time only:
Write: 8:28
